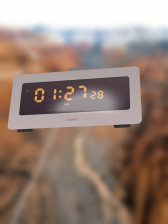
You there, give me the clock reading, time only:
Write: 1:27:28
